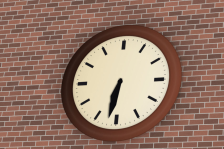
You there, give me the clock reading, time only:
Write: 6:32
